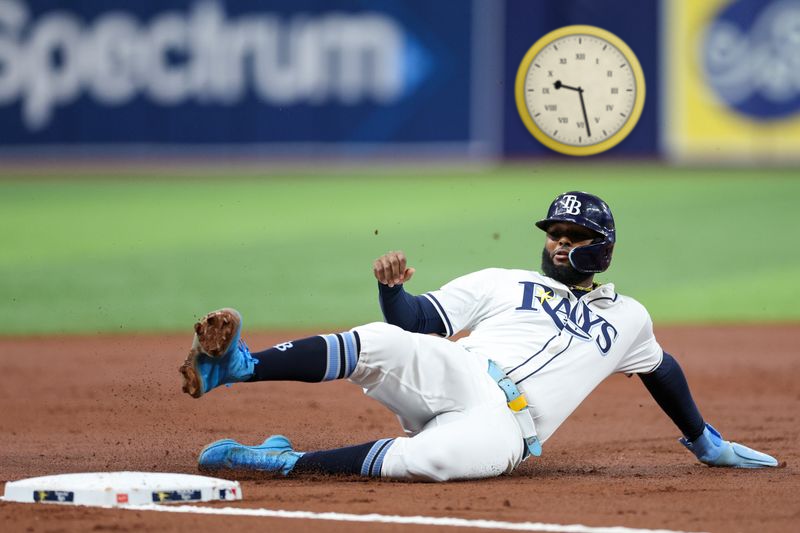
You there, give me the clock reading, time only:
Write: 9:28
